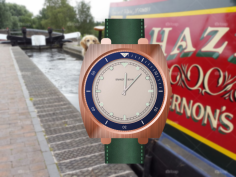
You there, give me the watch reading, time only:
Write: 12:07
